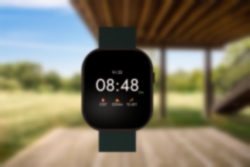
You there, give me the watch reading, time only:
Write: 8:48
